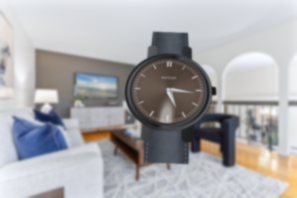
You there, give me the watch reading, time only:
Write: 5:16
